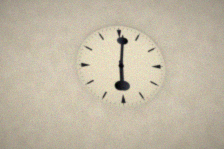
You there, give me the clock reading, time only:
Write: 6:01
